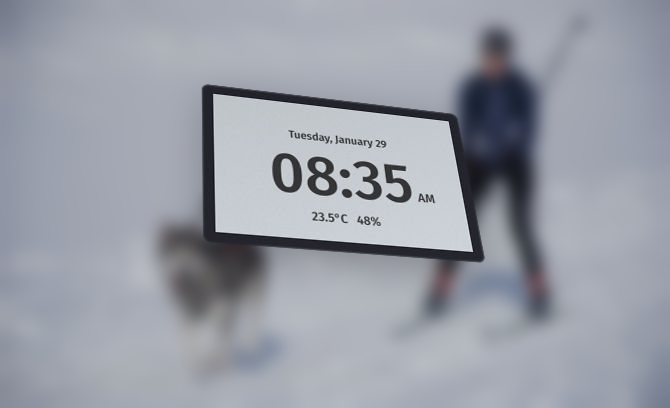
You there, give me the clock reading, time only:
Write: 8:35
